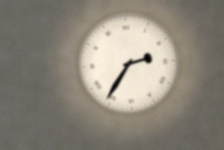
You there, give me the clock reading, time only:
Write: 2:36
